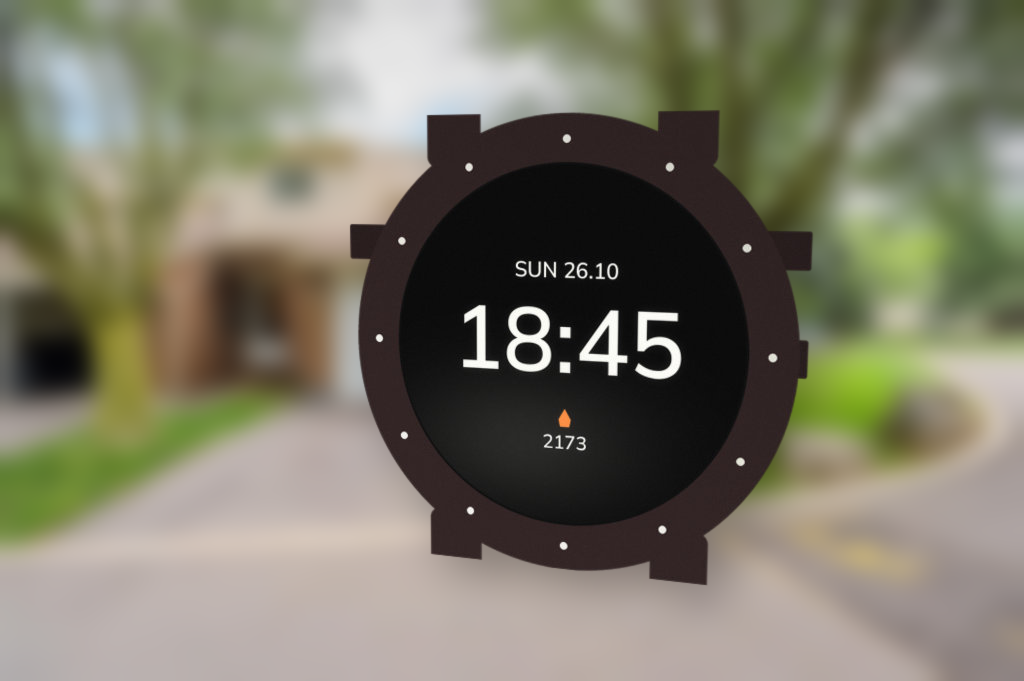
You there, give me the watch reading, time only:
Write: 18:45
